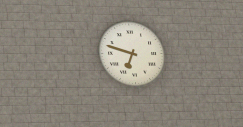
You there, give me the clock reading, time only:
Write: 6:48
